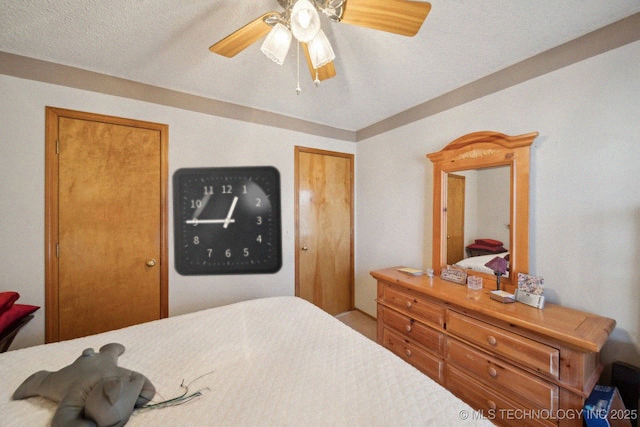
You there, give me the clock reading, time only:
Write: 12:45
